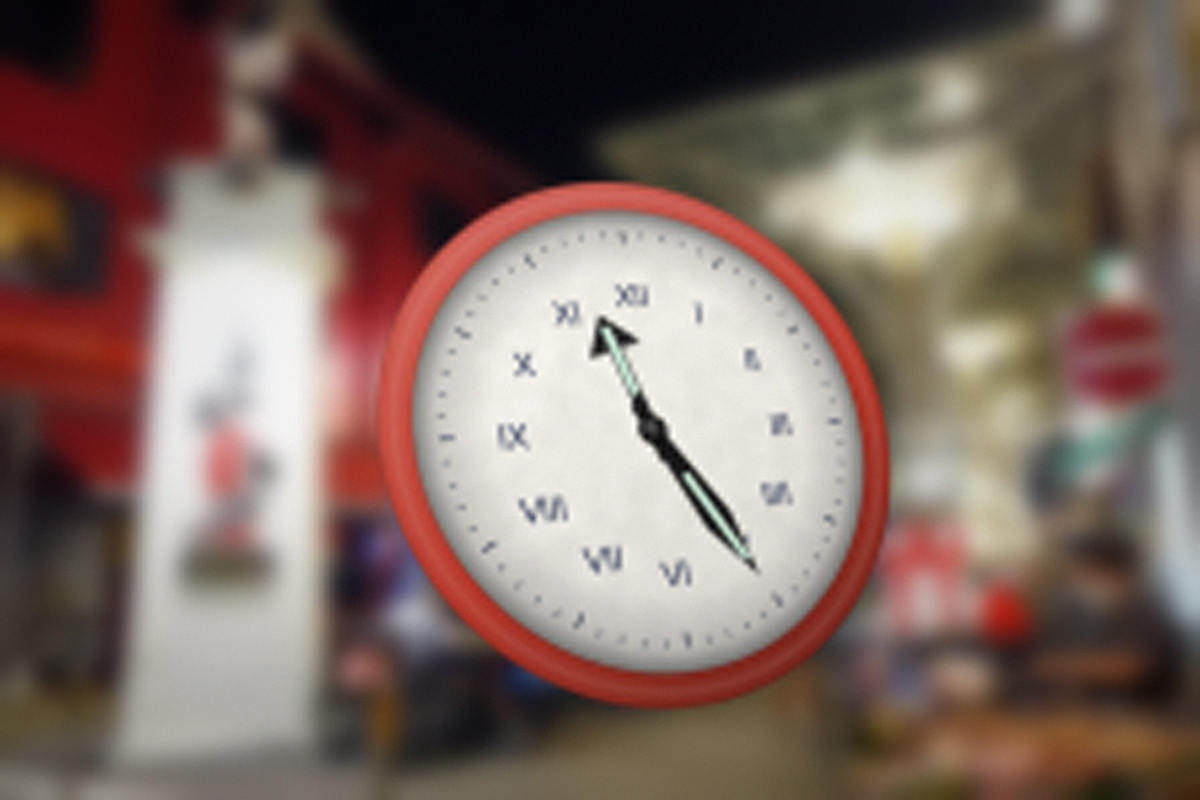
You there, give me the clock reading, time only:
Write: 11:25
